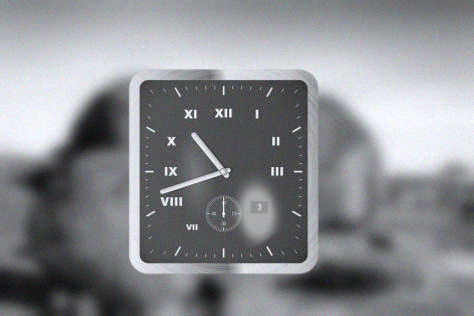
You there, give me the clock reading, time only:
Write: 10:42
